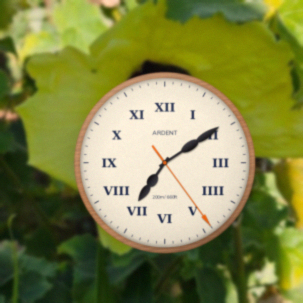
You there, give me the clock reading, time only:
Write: 7:09:24
